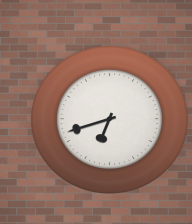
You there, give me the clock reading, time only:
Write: 6:42
